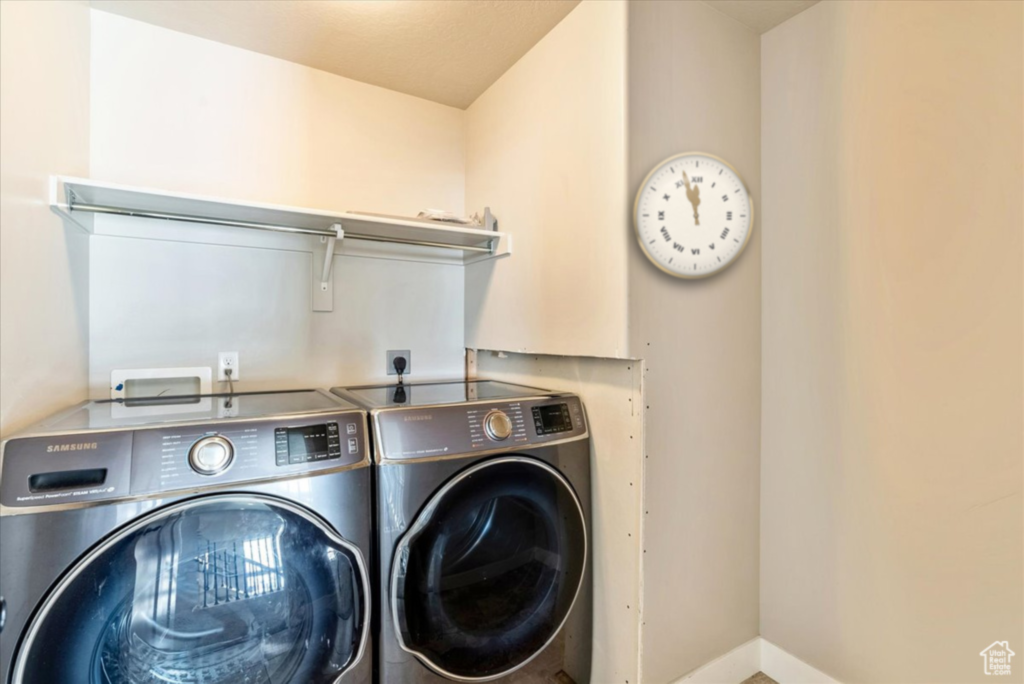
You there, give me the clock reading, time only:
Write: 11:57
